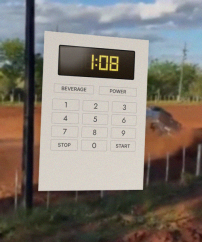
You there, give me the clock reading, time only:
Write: 1:08
